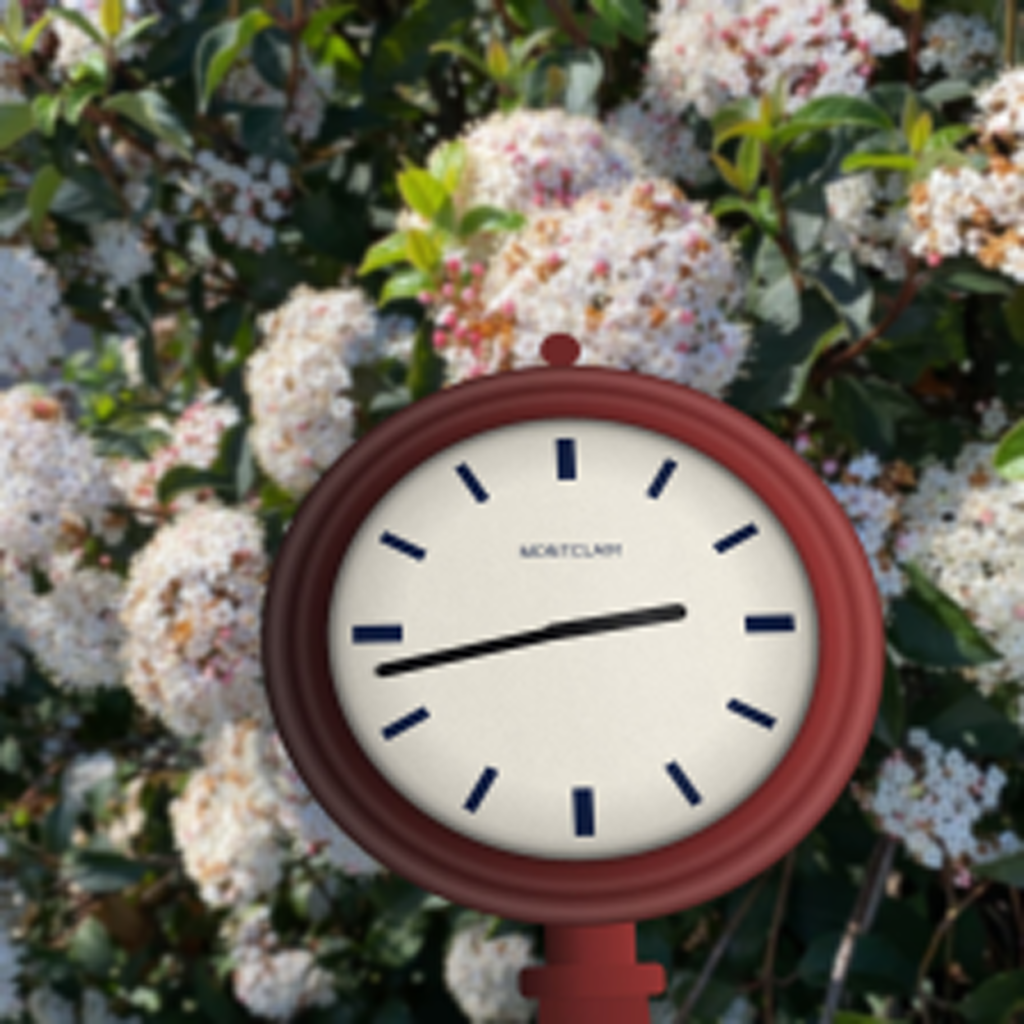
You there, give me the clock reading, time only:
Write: 2:43
